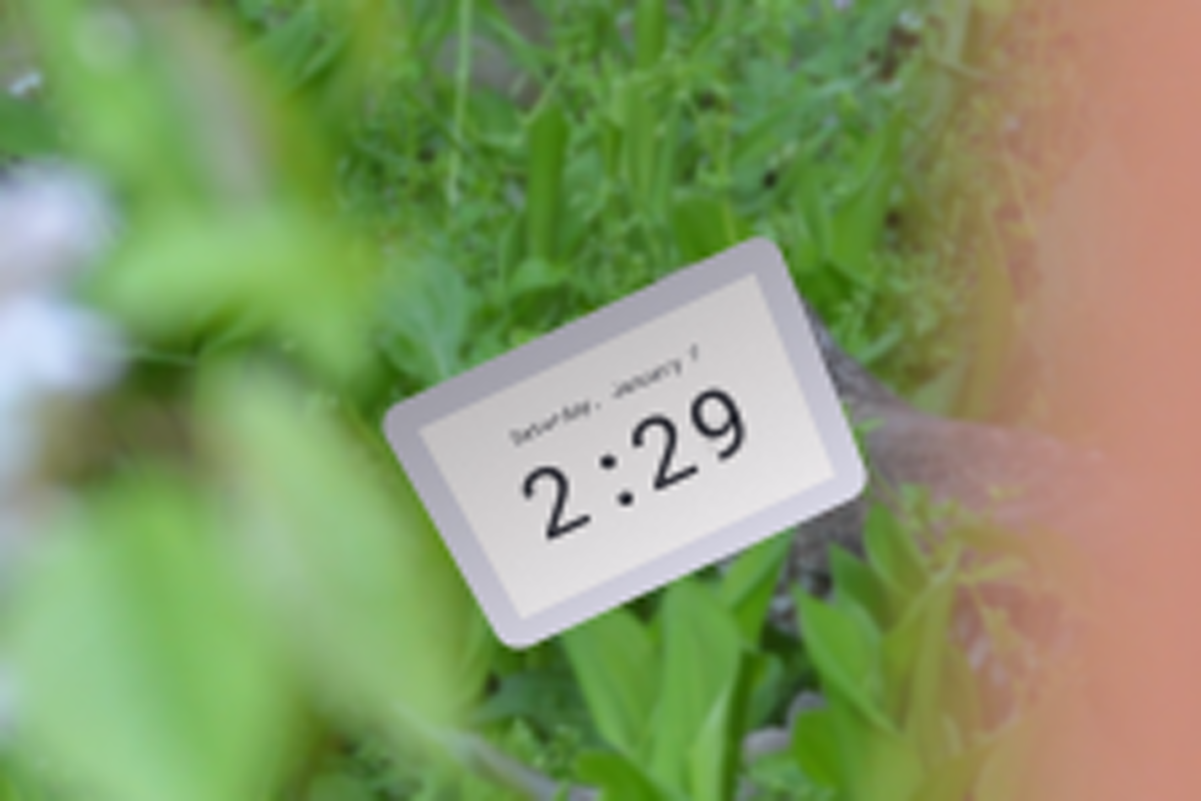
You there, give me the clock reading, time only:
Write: 2:29
